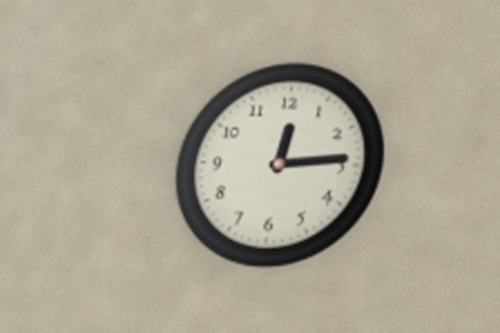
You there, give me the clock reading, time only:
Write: 12:14
